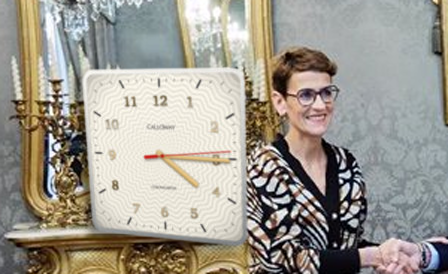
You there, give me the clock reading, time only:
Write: 4:15:14
